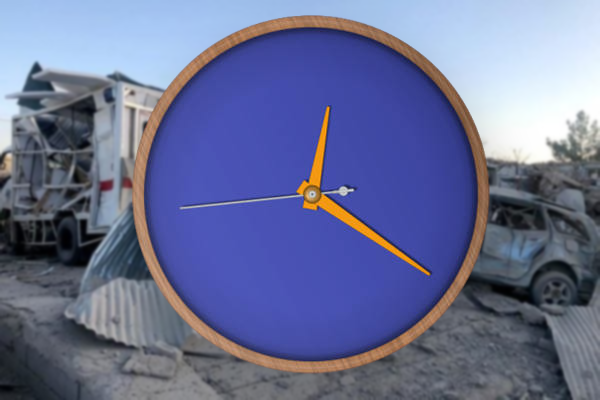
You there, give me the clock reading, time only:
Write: 12:20:44
